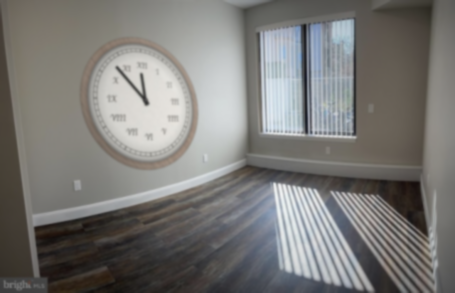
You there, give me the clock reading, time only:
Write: 11:53
